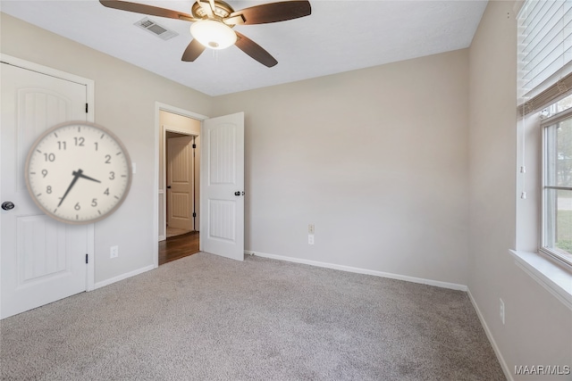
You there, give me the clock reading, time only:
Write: 3:35
